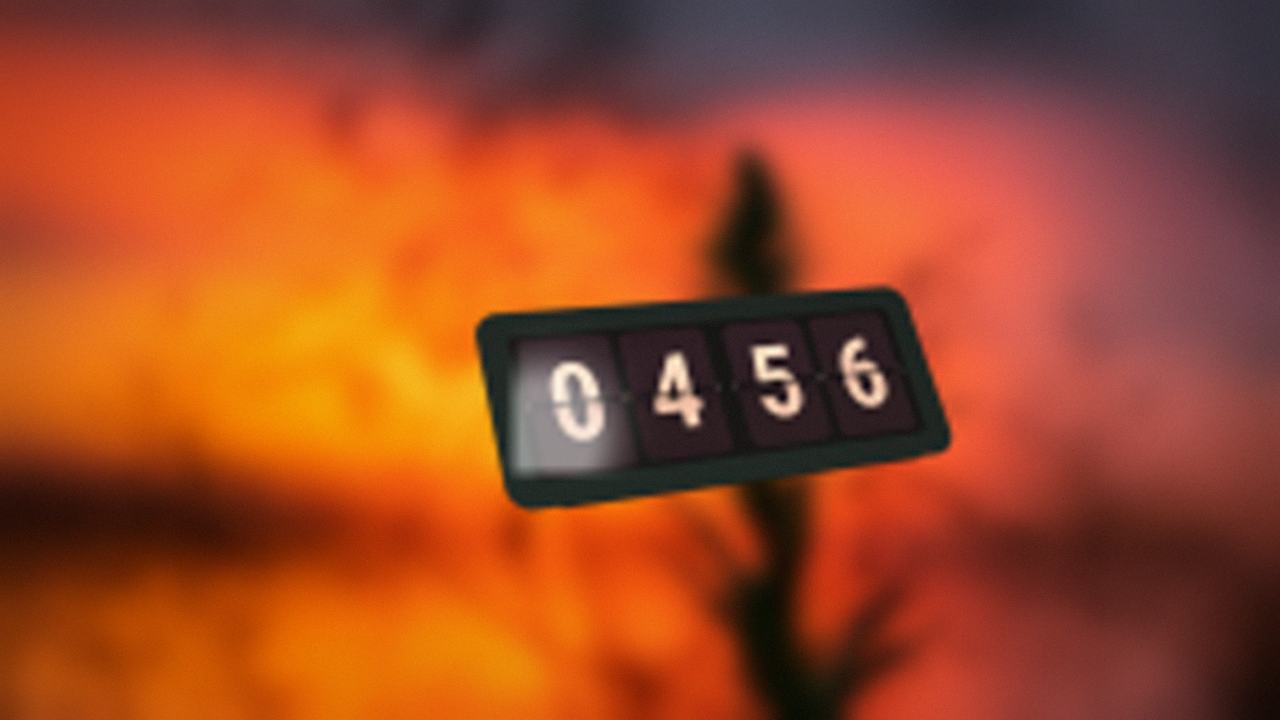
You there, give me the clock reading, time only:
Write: 4:56
